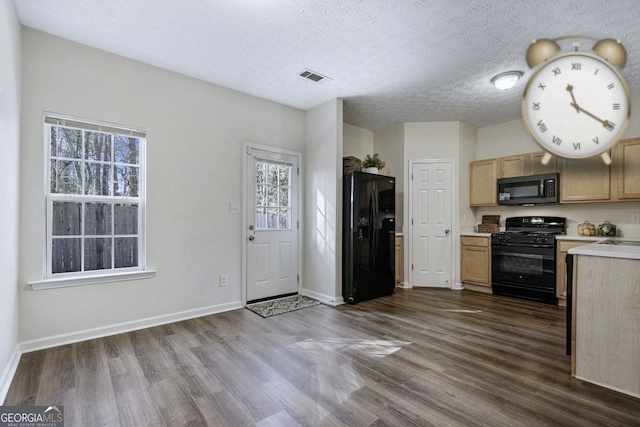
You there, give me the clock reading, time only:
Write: 11:20
